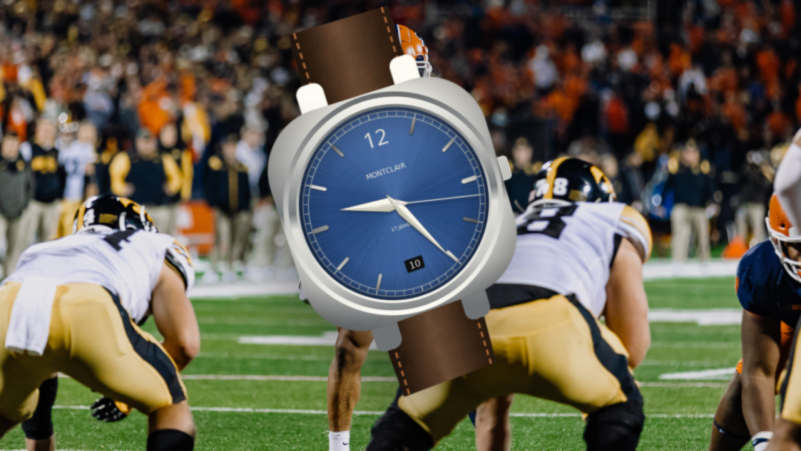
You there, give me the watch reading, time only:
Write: 9:25:17
